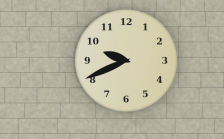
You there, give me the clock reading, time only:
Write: 9:41
